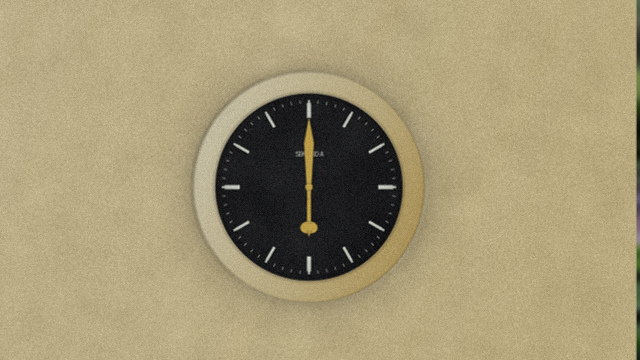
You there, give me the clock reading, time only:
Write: 6:00
